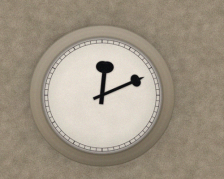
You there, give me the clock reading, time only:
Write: 12:11
